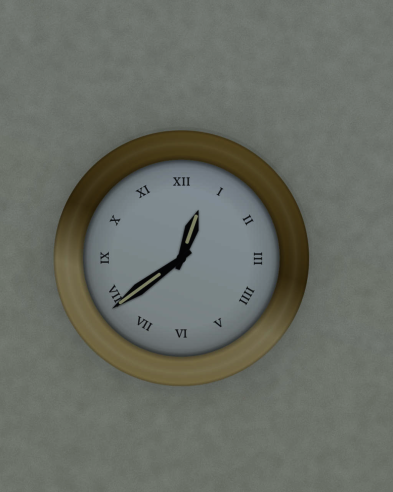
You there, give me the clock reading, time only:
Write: 12:39
